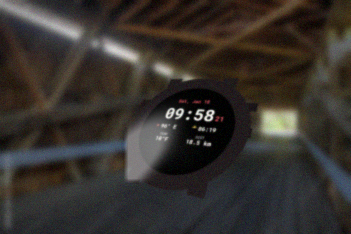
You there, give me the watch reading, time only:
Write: 9:58
